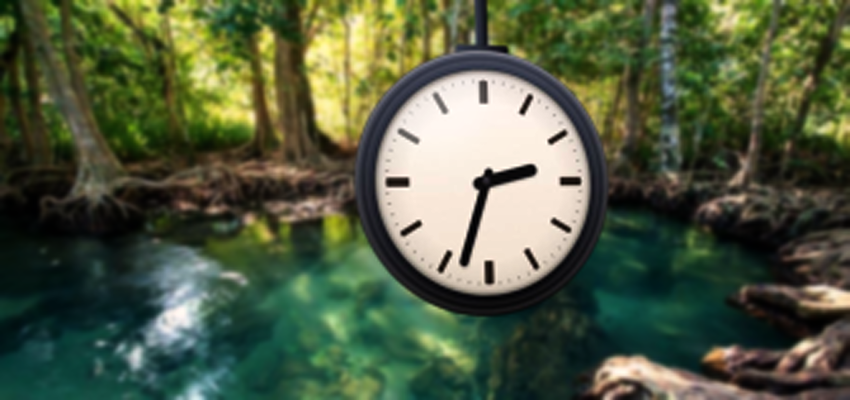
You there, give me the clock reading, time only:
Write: 2:33
